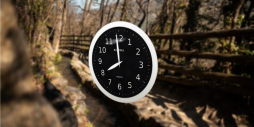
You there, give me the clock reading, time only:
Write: 7:59
